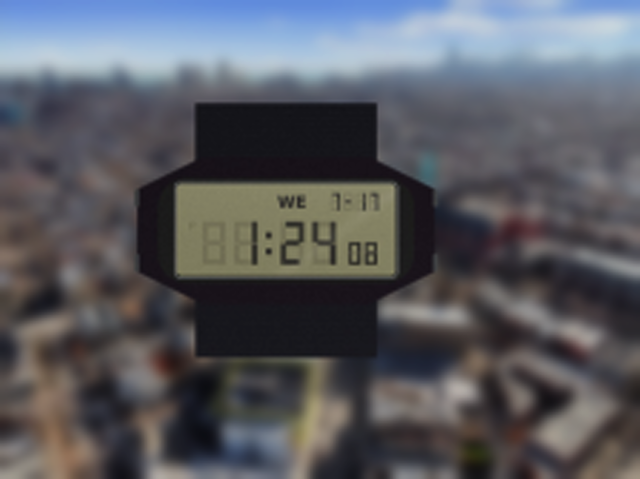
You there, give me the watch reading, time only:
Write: 1:24:08
